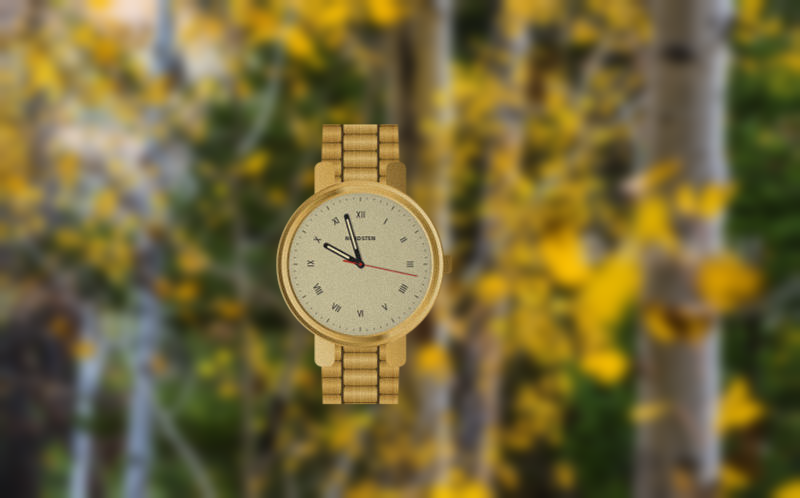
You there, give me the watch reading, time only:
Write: 9:57:17
